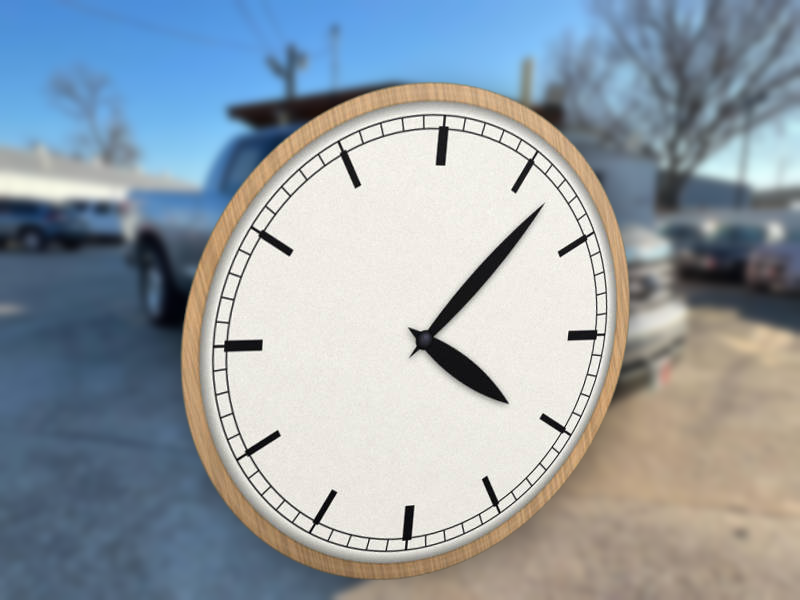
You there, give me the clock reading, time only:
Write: 4:07
